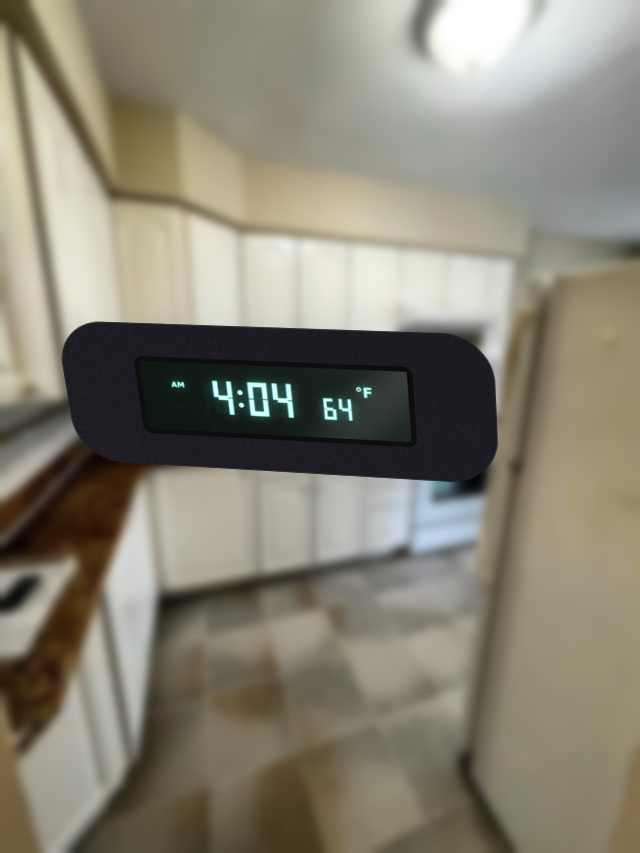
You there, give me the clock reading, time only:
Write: 4:04
